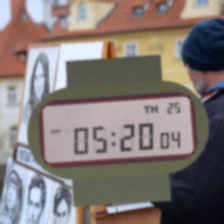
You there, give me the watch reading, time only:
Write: 5:20:04
